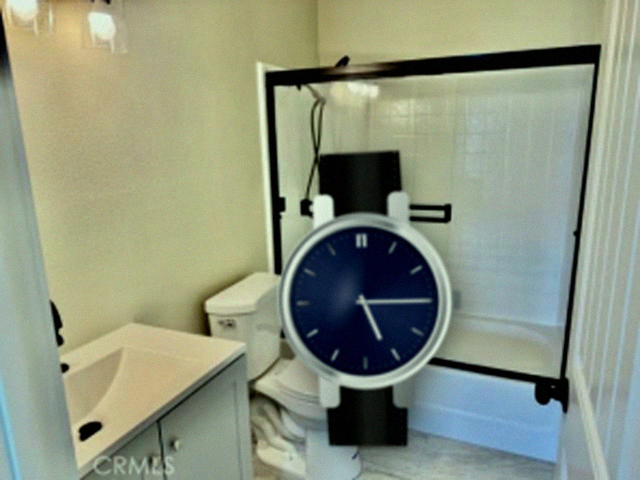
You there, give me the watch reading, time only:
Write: 5:15
